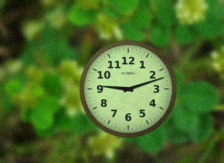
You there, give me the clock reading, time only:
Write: 9:12
